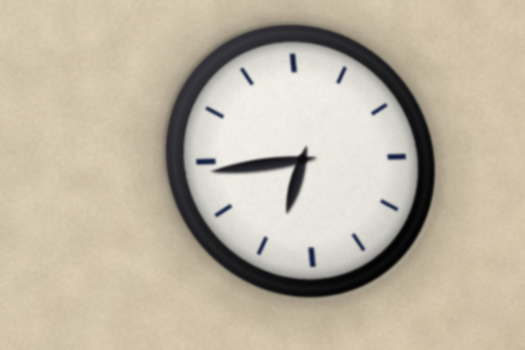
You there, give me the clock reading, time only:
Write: 6:44
